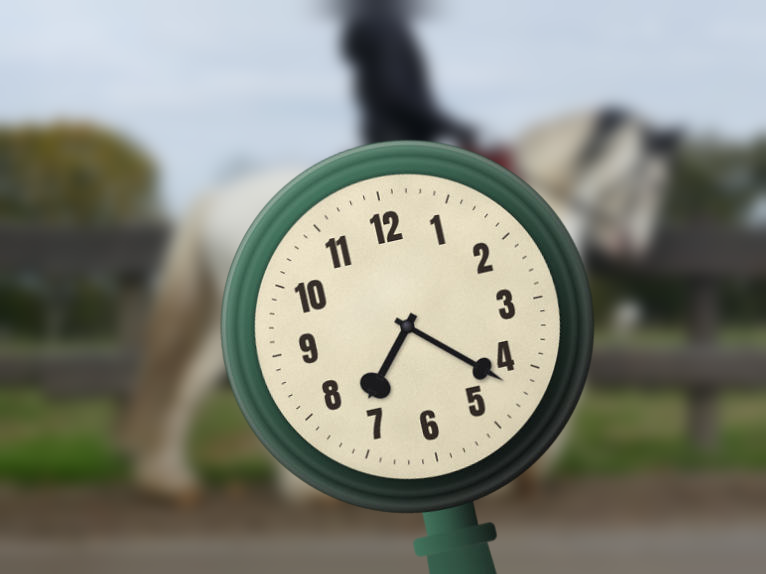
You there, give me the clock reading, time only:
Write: 7:22
